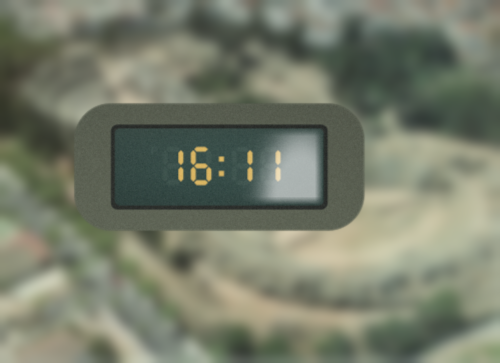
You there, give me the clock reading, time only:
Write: 16:11
